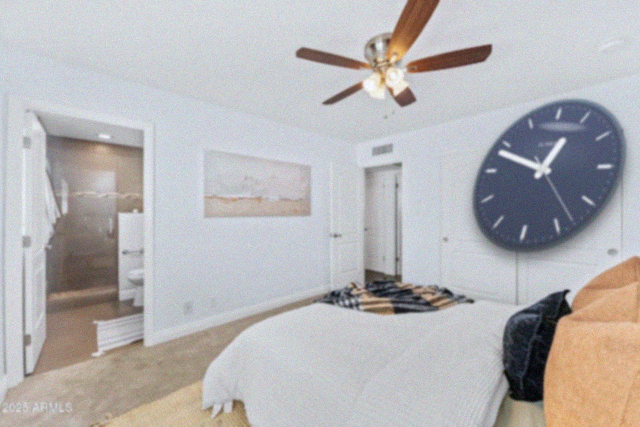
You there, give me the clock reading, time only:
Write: 12:48:23
